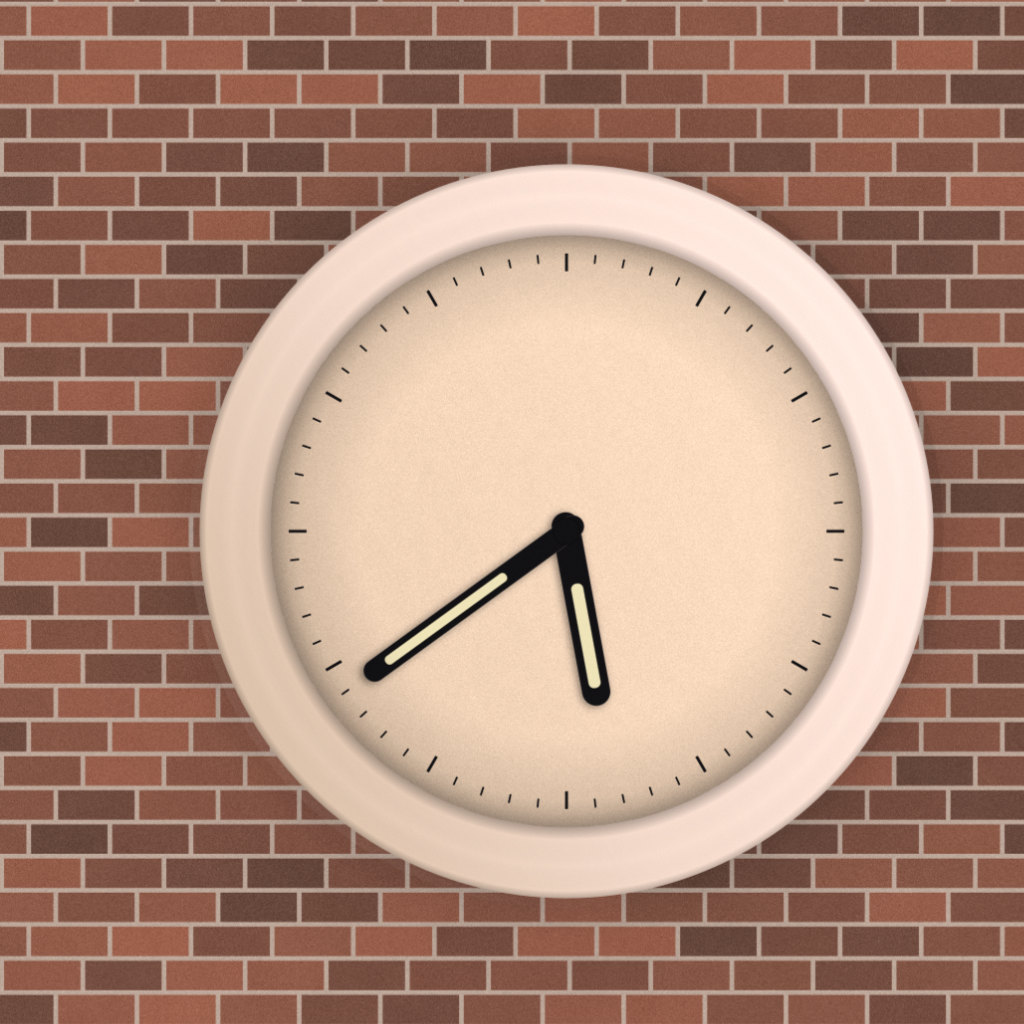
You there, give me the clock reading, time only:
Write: 5:39
